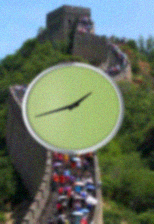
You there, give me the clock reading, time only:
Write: 1:42
